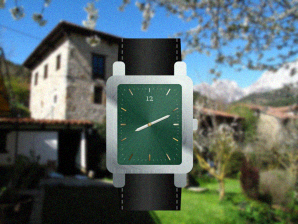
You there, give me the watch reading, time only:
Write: 8:11
